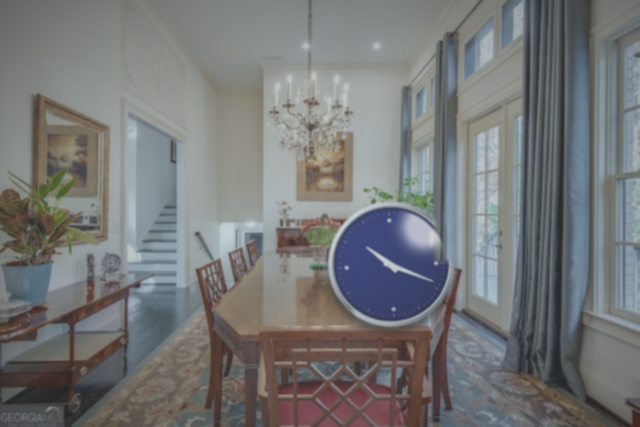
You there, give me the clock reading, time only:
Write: 10:19
